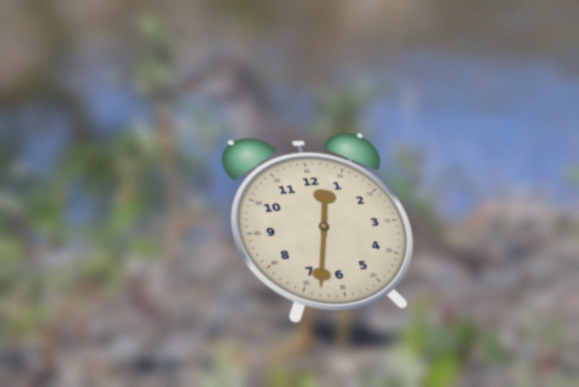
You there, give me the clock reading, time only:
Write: 12:33
